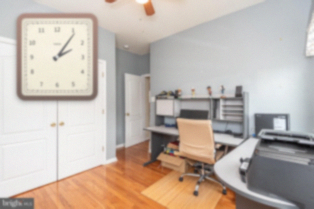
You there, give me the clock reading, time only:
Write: 2:06
